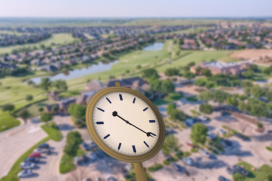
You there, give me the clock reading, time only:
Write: 10:21
